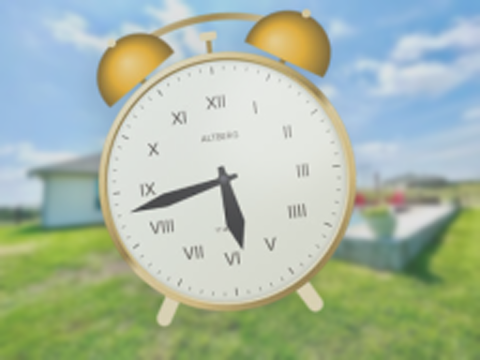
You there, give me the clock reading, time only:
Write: 5:43
